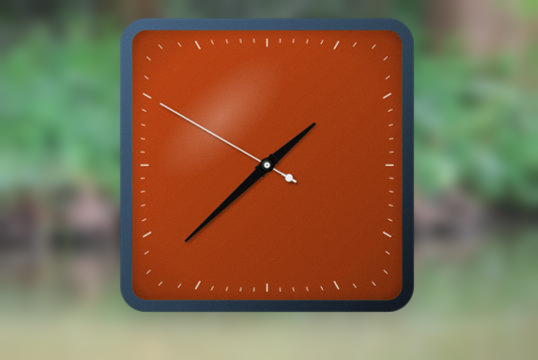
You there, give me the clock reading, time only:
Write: 1:37:50
